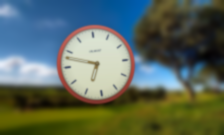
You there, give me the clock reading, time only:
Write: 6:48
